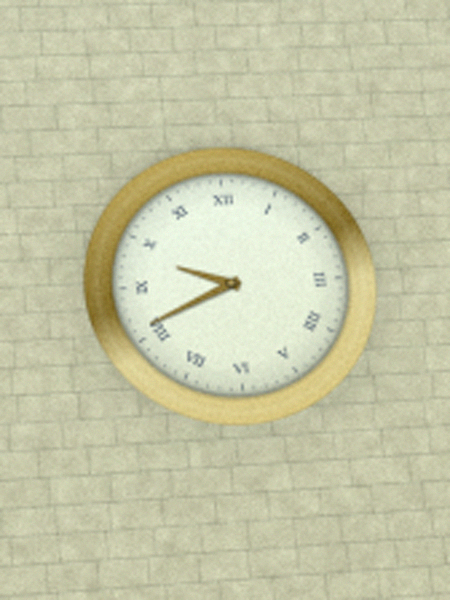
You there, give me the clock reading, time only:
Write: 9:41
